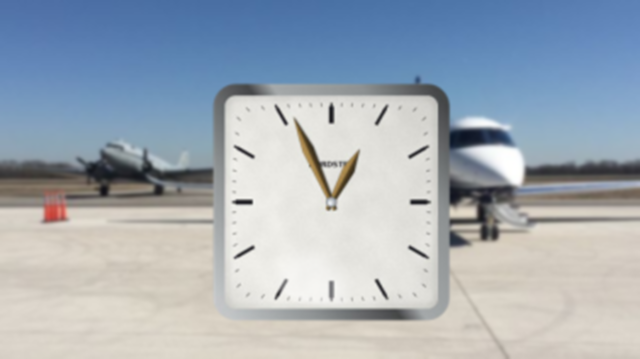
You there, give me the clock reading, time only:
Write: 12:56
